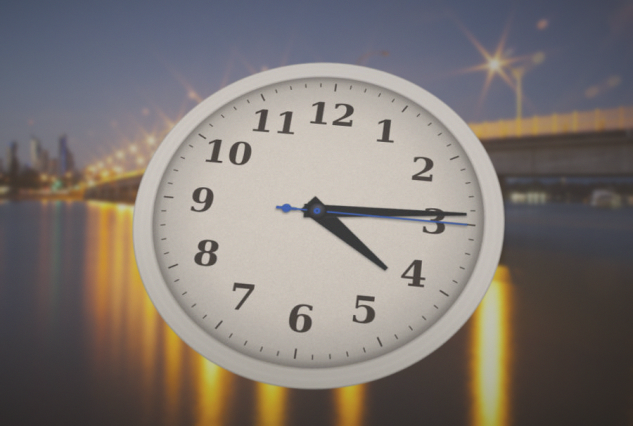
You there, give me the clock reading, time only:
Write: 4:14:15
